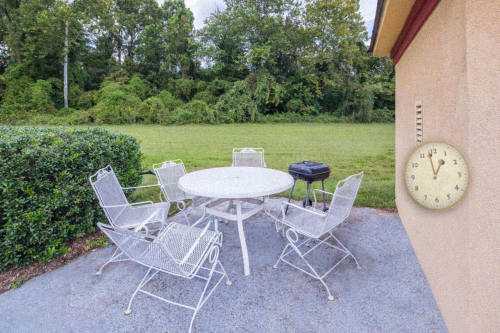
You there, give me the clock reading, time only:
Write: 12:58
